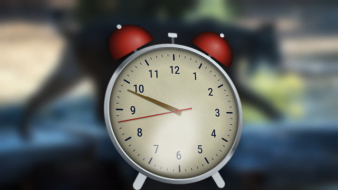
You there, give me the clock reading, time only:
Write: 9:48:43
